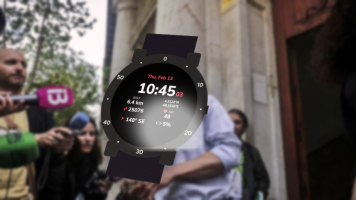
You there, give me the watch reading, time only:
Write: 10:45
